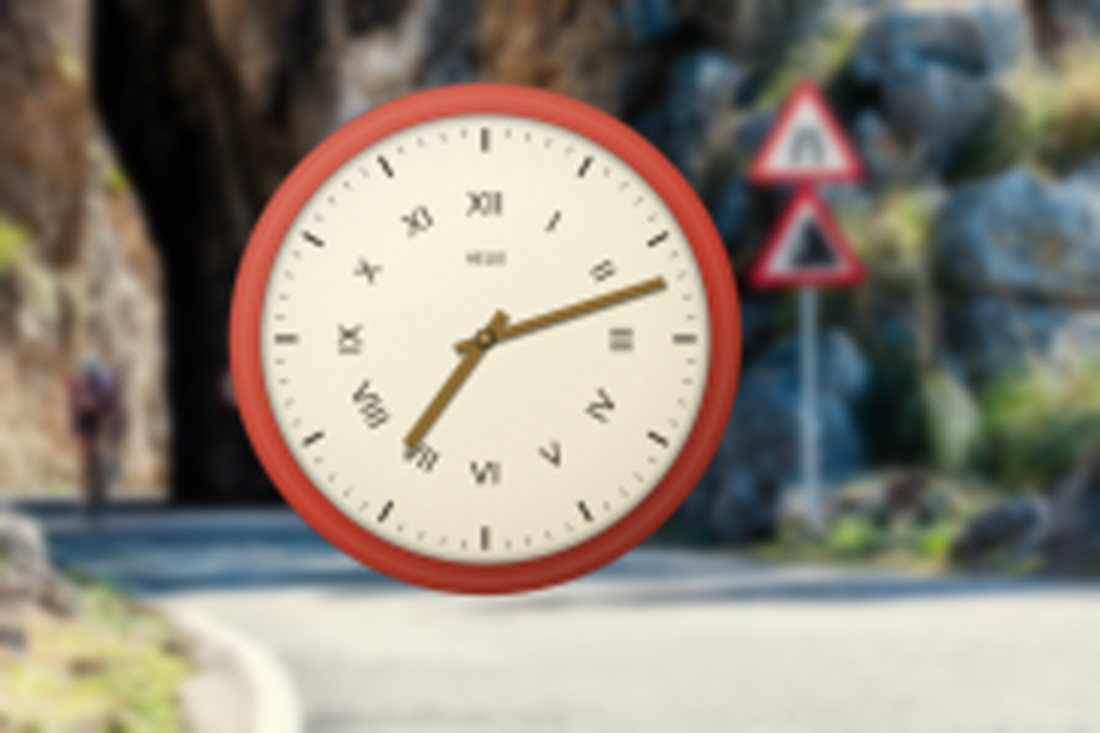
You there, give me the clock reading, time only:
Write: 7:12
